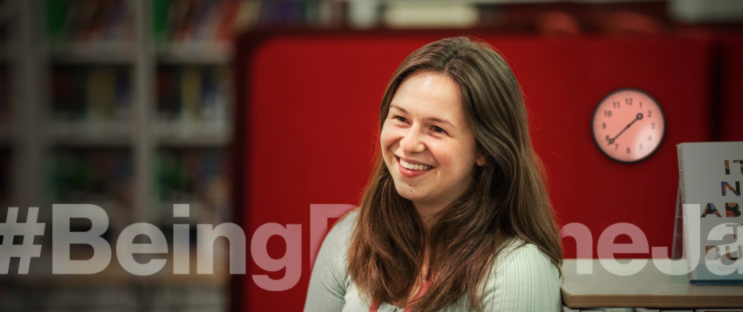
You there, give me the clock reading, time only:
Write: 1:38
